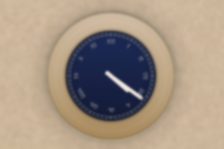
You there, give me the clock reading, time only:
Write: 4:21
